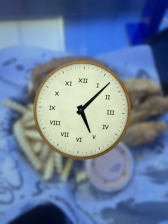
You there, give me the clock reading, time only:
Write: 5:07
